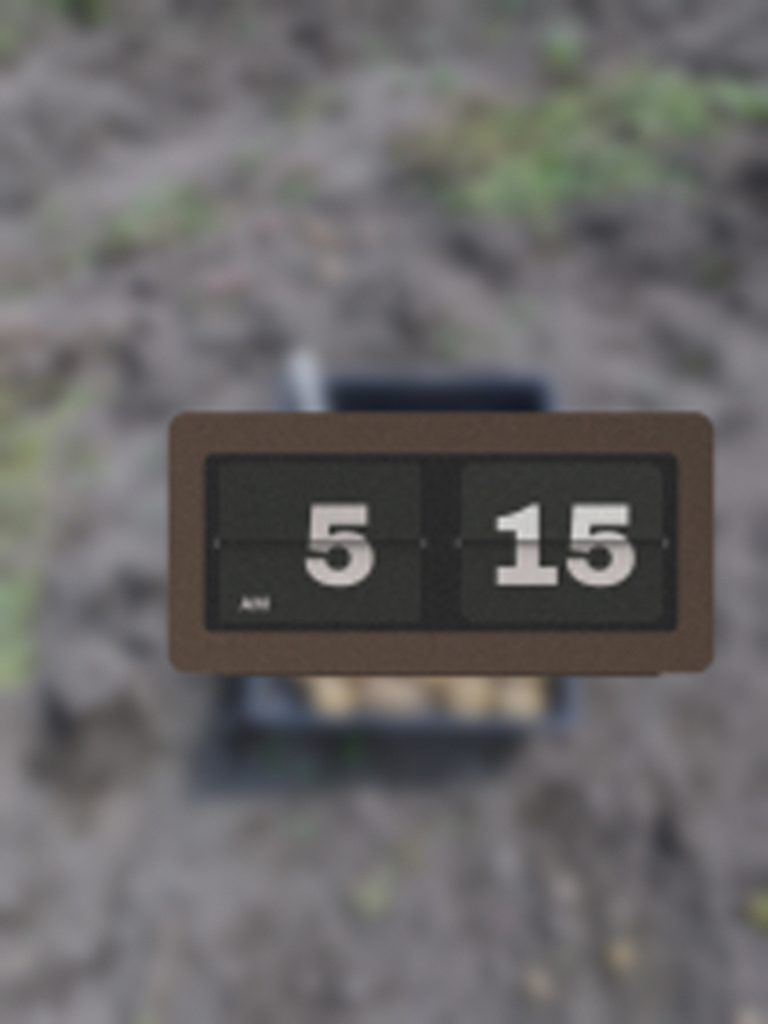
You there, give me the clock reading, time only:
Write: 5:15
